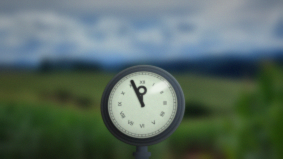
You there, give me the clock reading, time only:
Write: 11:56
